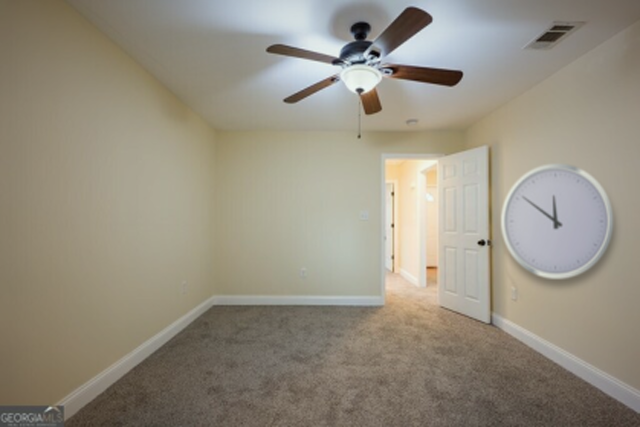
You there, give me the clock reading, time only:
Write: 11:51
